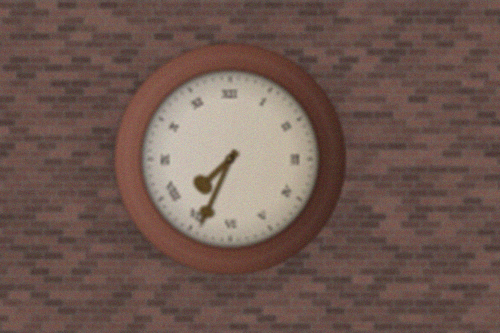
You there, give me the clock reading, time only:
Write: 7:34
